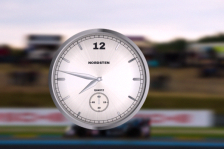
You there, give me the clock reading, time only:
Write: 7:47
